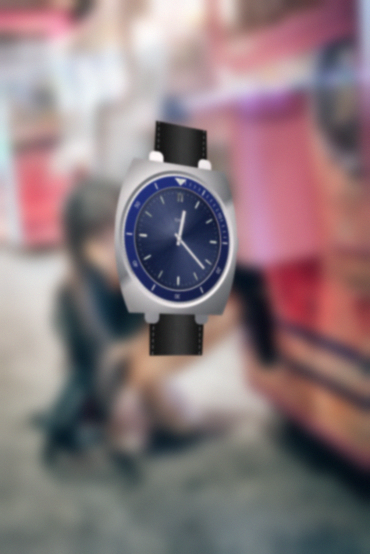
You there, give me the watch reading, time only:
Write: 12:22
